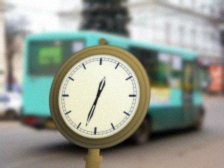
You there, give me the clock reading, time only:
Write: 12:33
